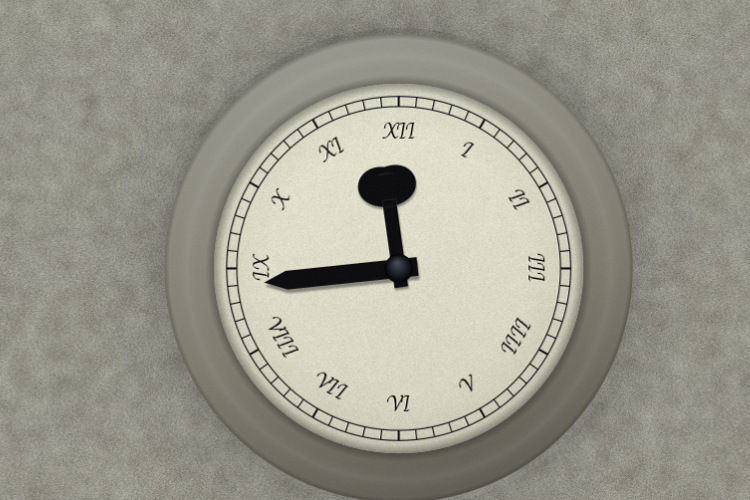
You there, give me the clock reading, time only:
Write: 11:44
